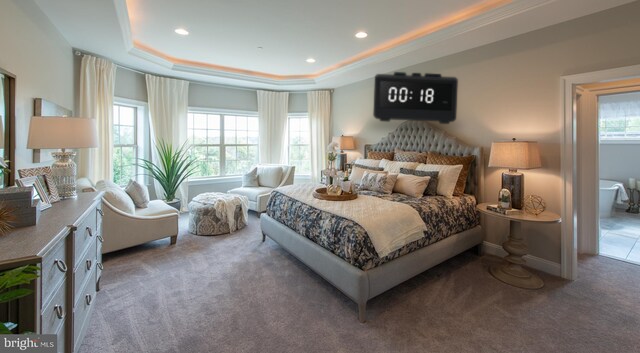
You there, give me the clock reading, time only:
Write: 0:18
